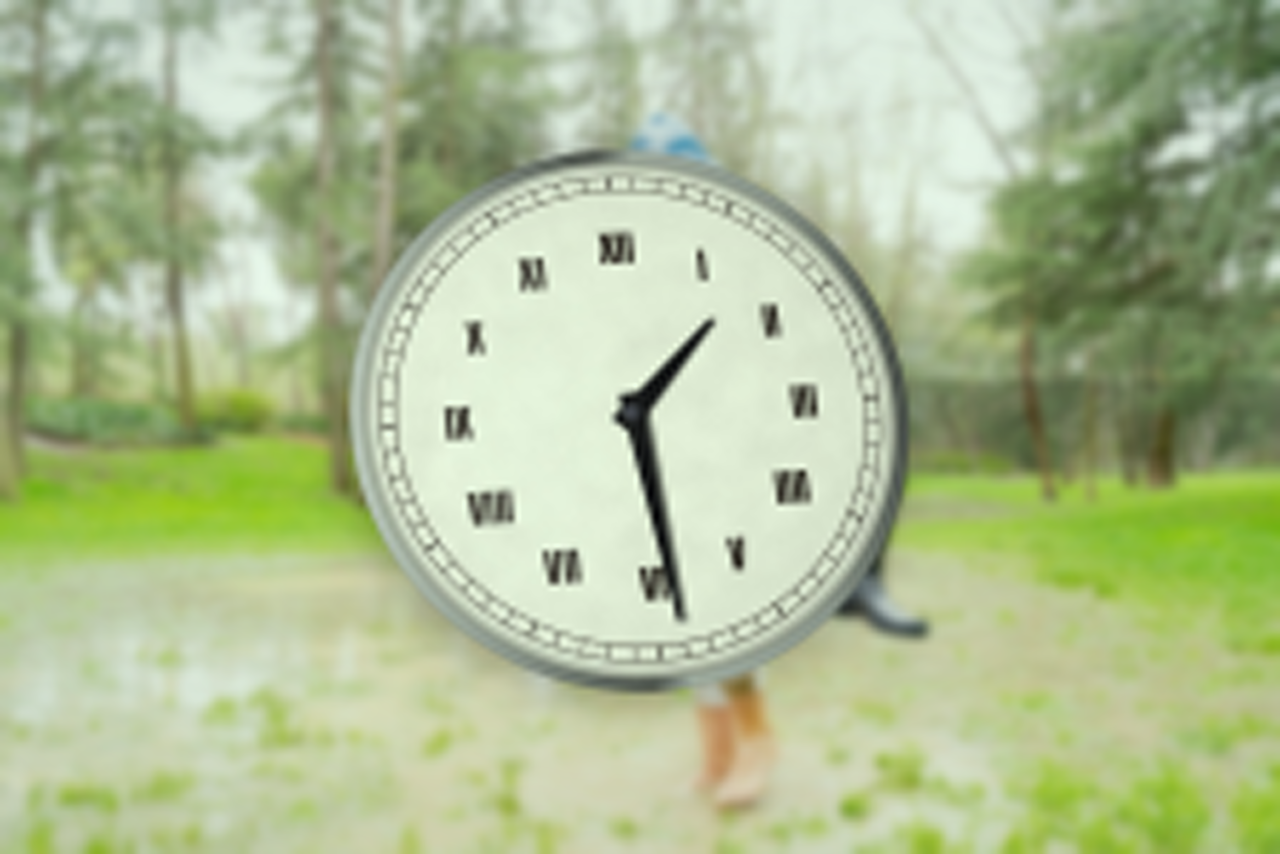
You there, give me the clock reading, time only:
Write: 1:29
